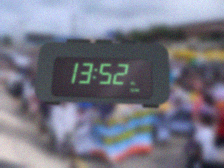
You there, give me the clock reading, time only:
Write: 13:52
